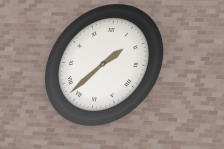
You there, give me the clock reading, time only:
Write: 1:37
